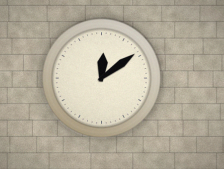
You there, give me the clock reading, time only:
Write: 12:09
